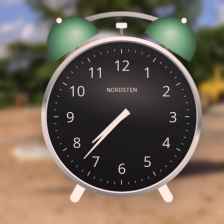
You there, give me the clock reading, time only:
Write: 7:37
